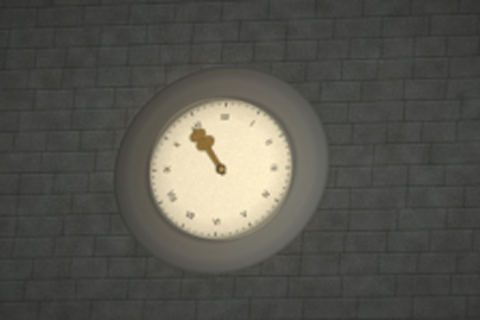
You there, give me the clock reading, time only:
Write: 10:54
